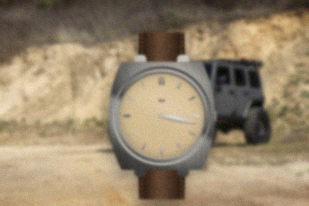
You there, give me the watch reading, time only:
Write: 3:17
